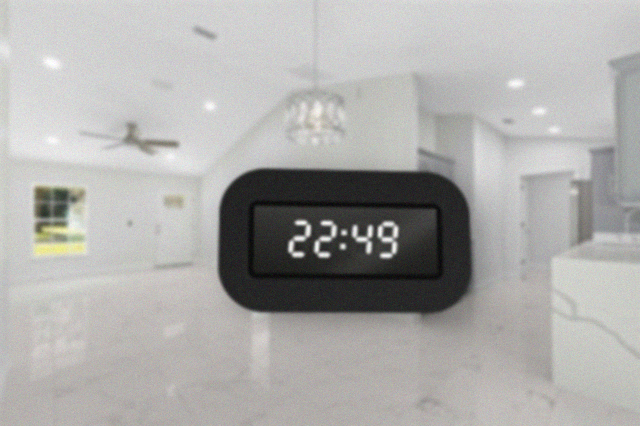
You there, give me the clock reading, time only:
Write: 22:49
